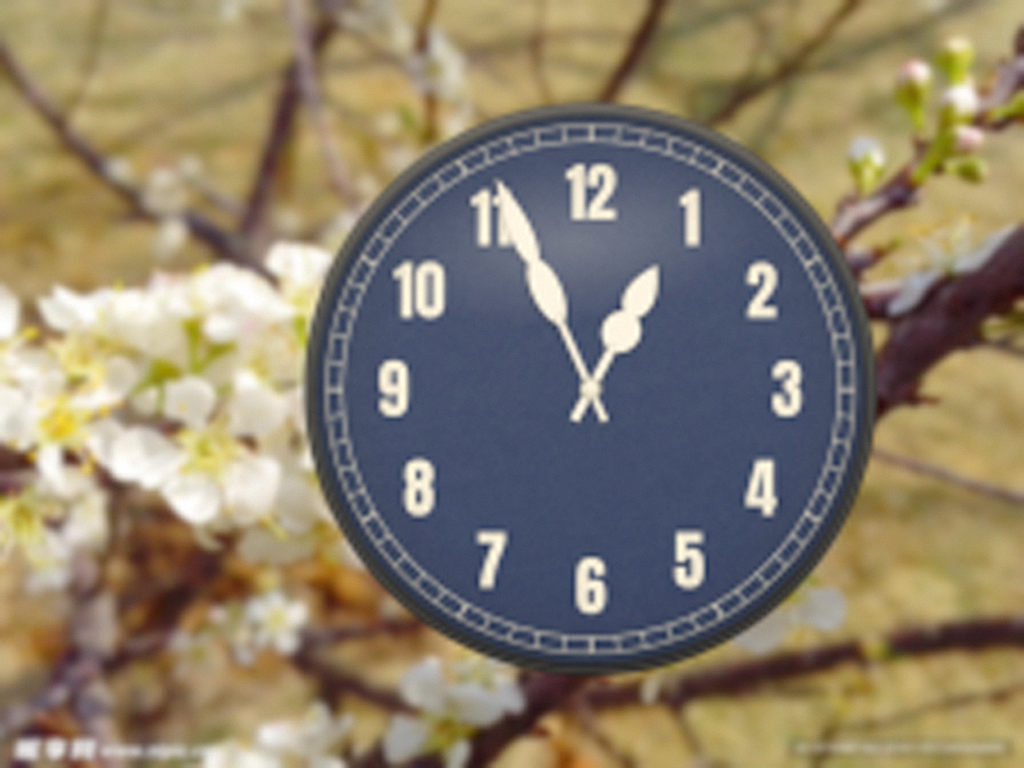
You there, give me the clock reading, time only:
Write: 12:56
